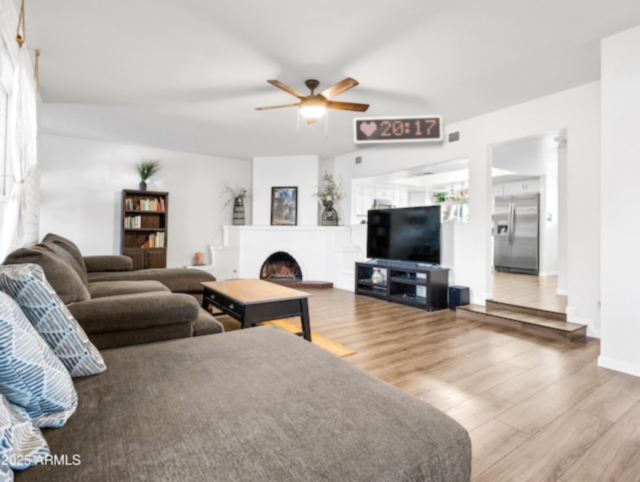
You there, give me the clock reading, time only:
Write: 20:17
